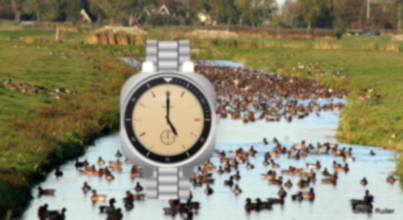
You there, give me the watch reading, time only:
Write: 5:00
